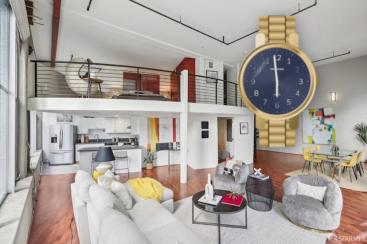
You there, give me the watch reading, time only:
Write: 5:59
